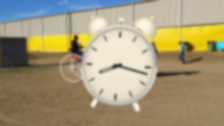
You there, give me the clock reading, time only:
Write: 8:17
